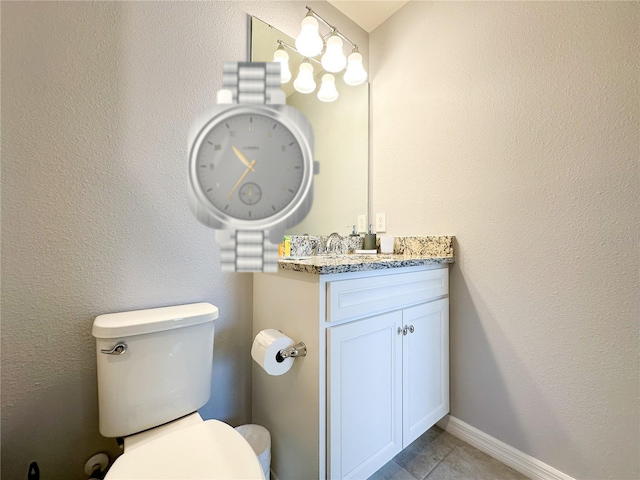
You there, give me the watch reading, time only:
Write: 10:36
